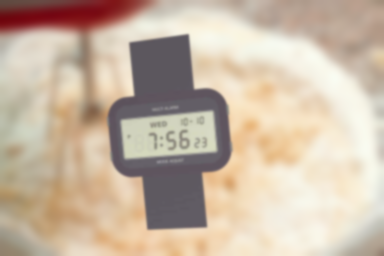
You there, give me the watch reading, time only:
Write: 7:56
